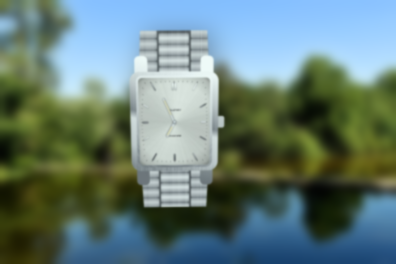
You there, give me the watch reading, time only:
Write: 6:56
